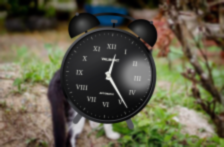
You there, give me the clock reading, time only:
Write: 12:24
